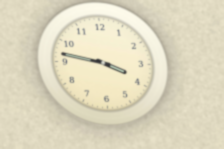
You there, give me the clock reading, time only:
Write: 3:47
